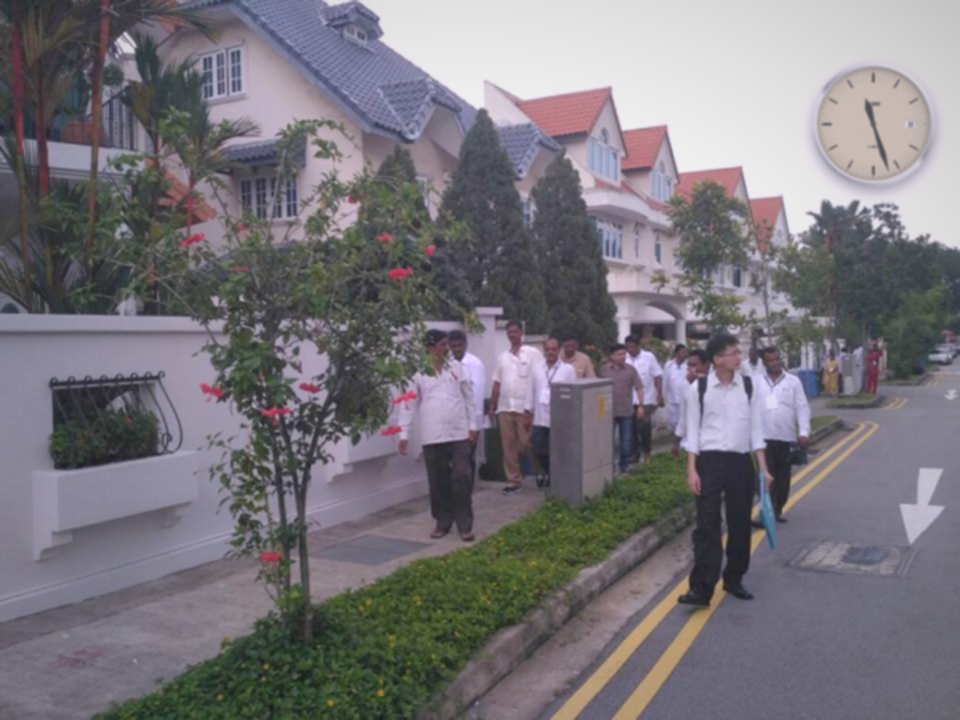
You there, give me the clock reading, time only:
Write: 11:27
